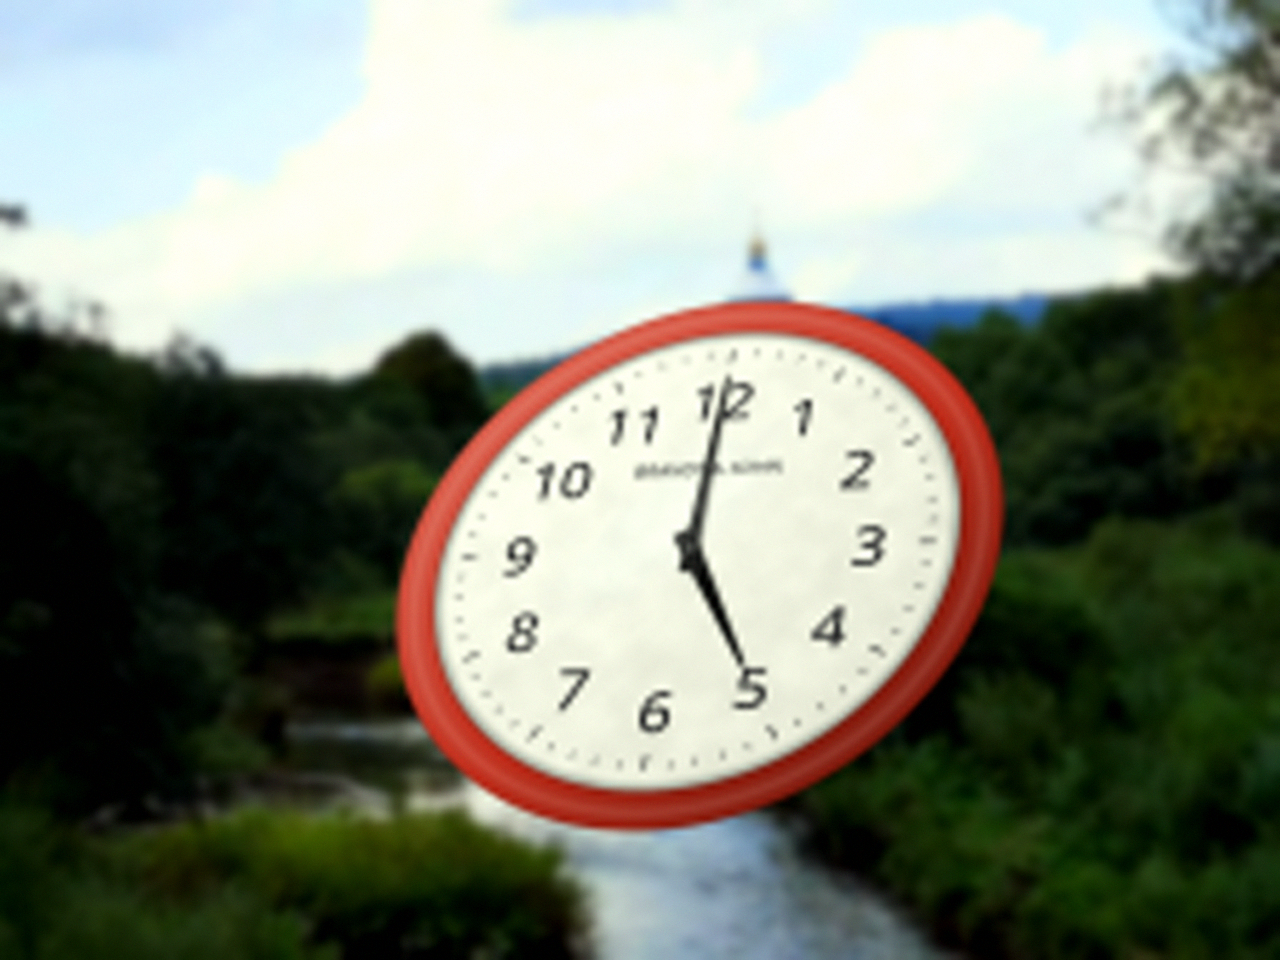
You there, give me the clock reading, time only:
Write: 5:00
